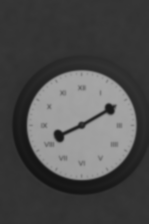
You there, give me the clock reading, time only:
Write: 8:10
